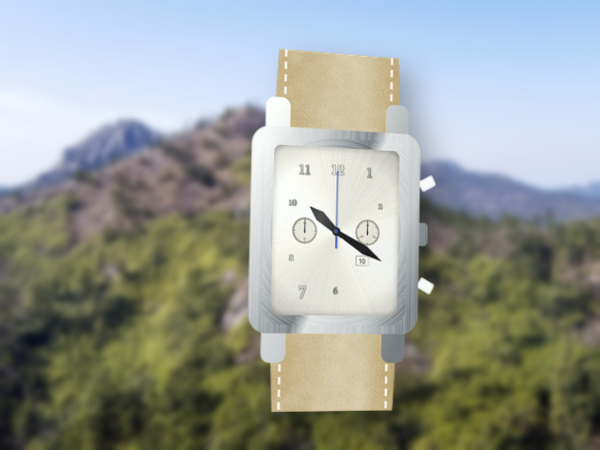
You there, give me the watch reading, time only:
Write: 10:20
